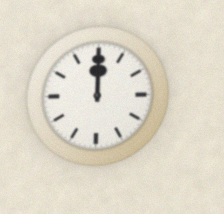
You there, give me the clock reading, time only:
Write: 12:00
